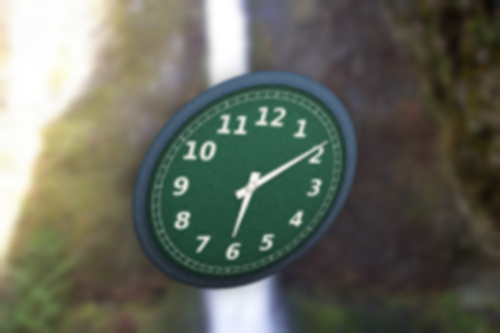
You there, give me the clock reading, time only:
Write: 6:09
